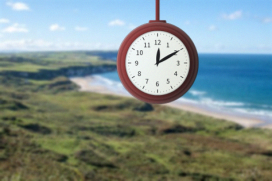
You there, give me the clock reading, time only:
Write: 12:10
